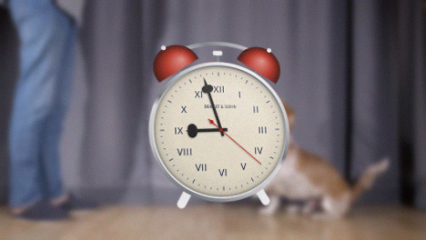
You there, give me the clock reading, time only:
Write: 8:57:22
